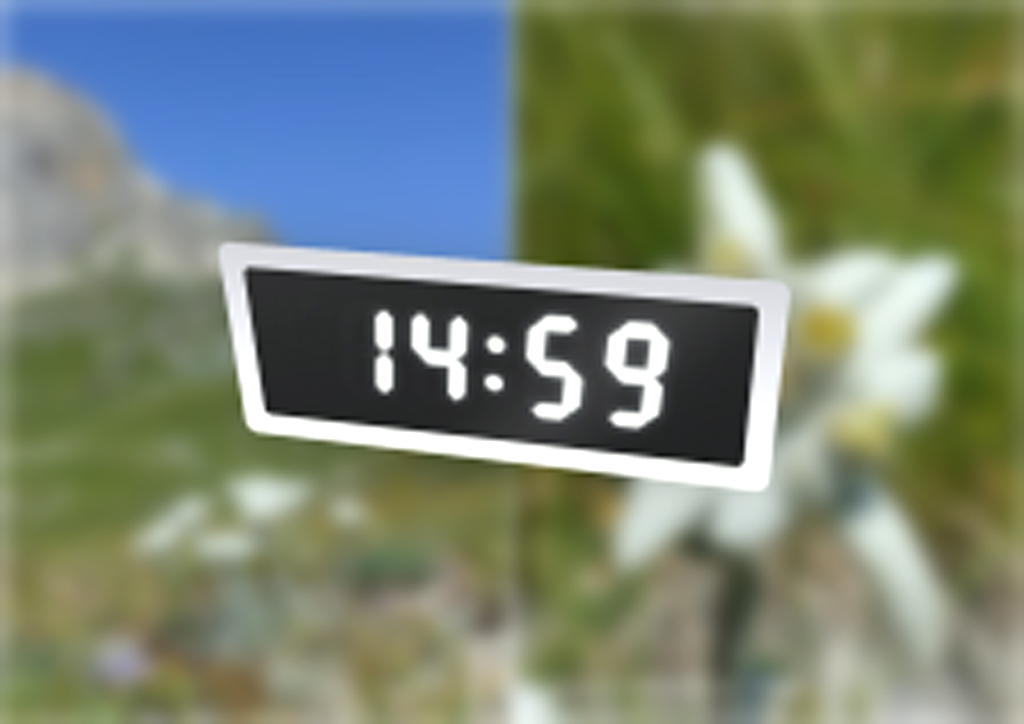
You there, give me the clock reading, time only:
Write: 14:59
